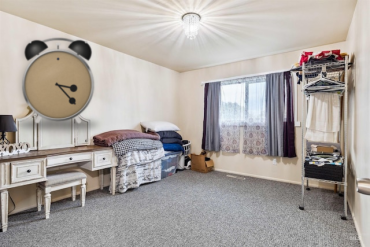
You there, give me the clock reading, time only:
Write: 3:23
